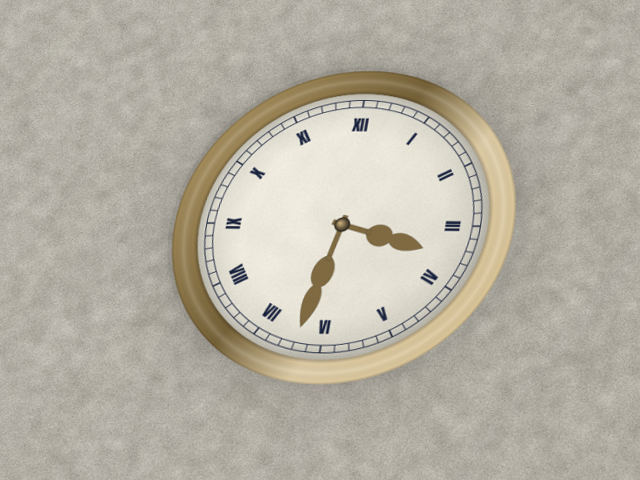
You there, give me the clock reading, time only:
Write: 3:32
